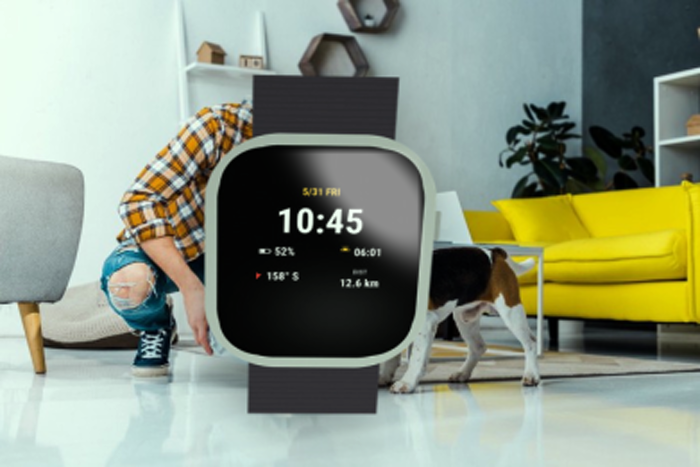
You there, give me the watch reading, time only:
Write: 10:45
